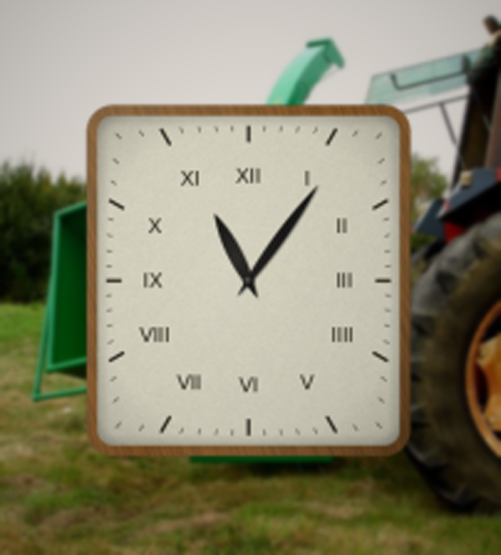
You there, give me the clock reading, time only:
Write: 11:06
